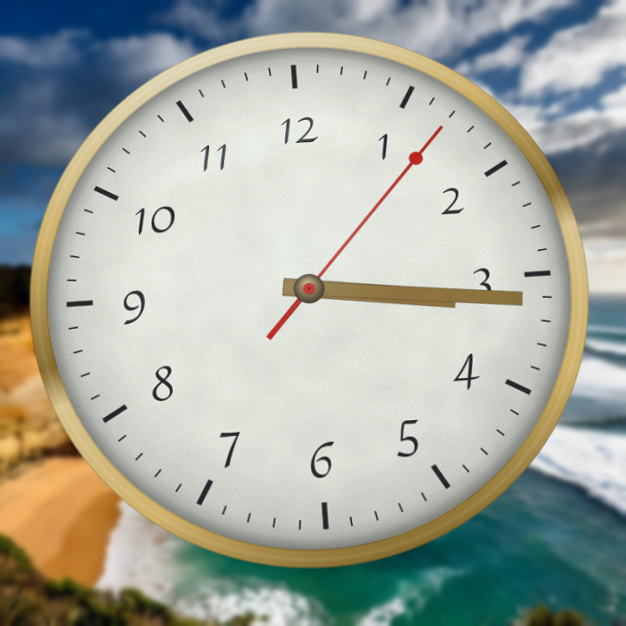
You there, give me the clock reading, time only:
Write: 3:16:07
